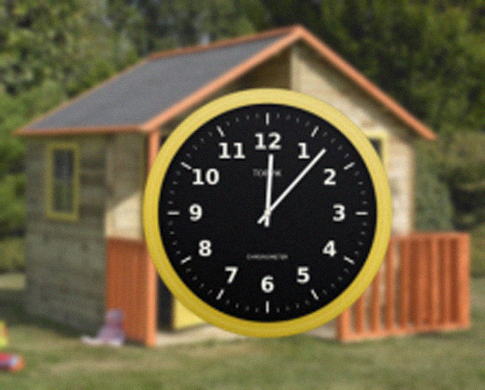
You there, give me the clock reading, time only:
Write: 12:07
